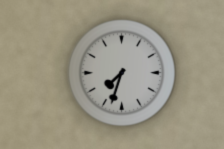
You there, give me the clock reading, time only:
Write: 7:33
